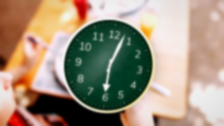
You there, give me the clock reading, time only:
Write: 6:03
